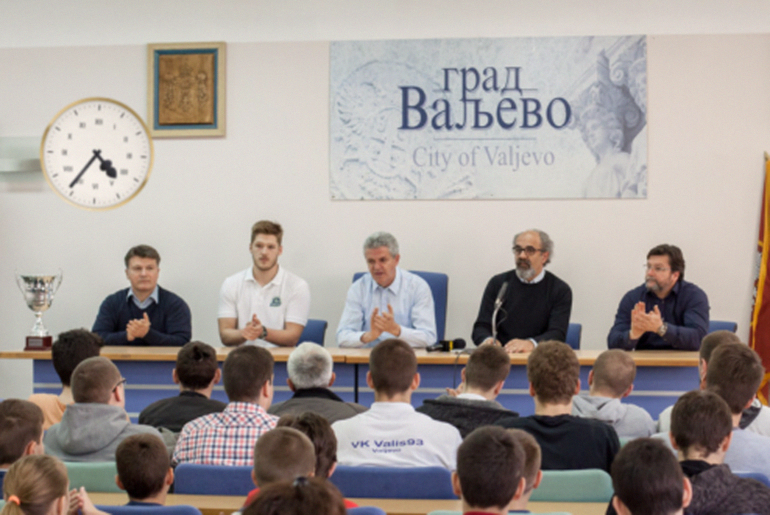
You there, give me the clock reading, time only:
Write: 4:36
